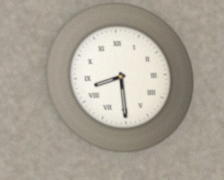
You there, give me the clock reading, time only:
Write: 8:30
